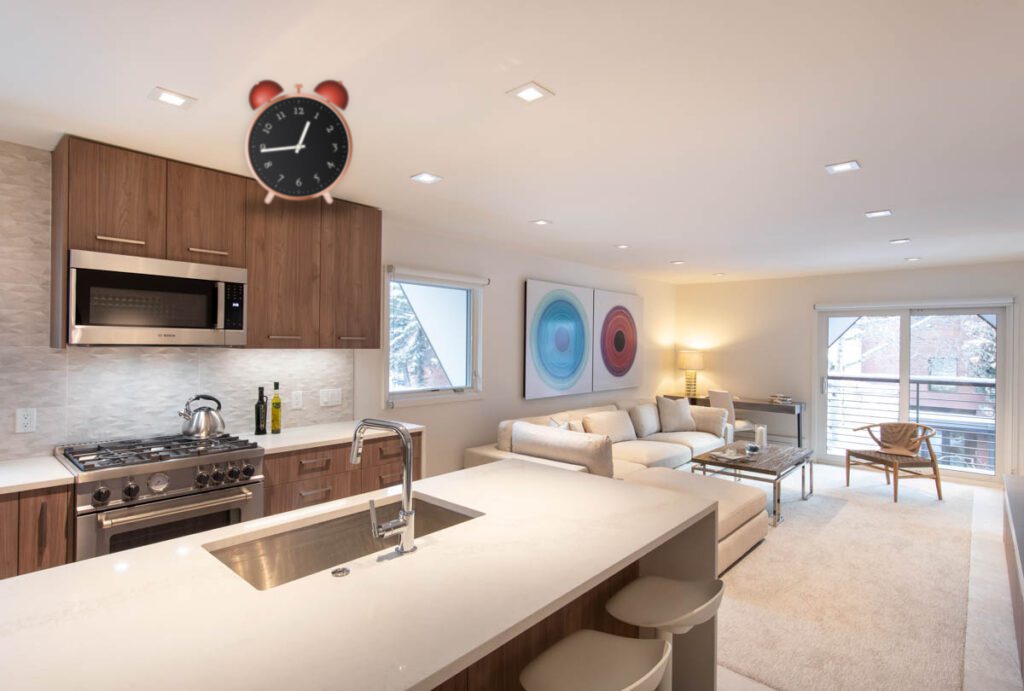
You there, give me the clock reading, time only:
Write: 12:44
